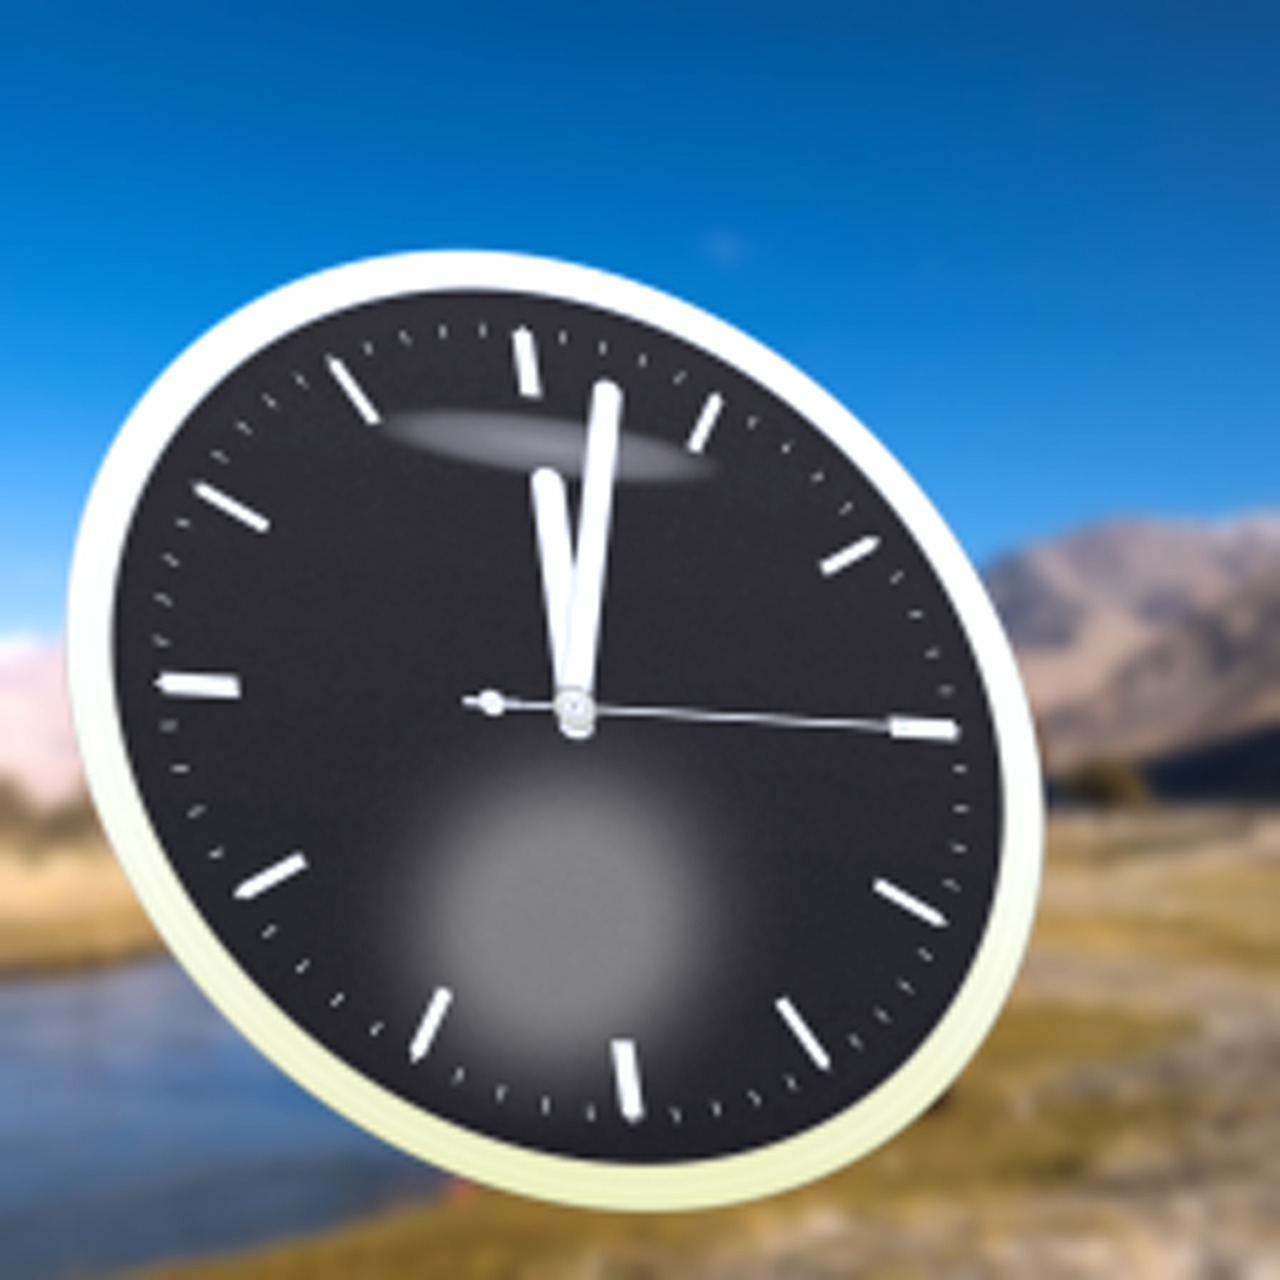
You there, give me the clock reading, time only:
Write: 12:02:15
